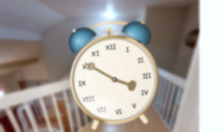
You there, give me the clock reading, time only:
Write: 3:51
